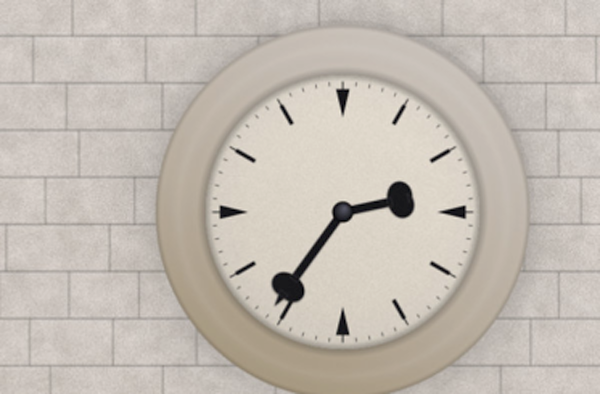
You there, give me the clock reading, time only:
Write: 2:36
